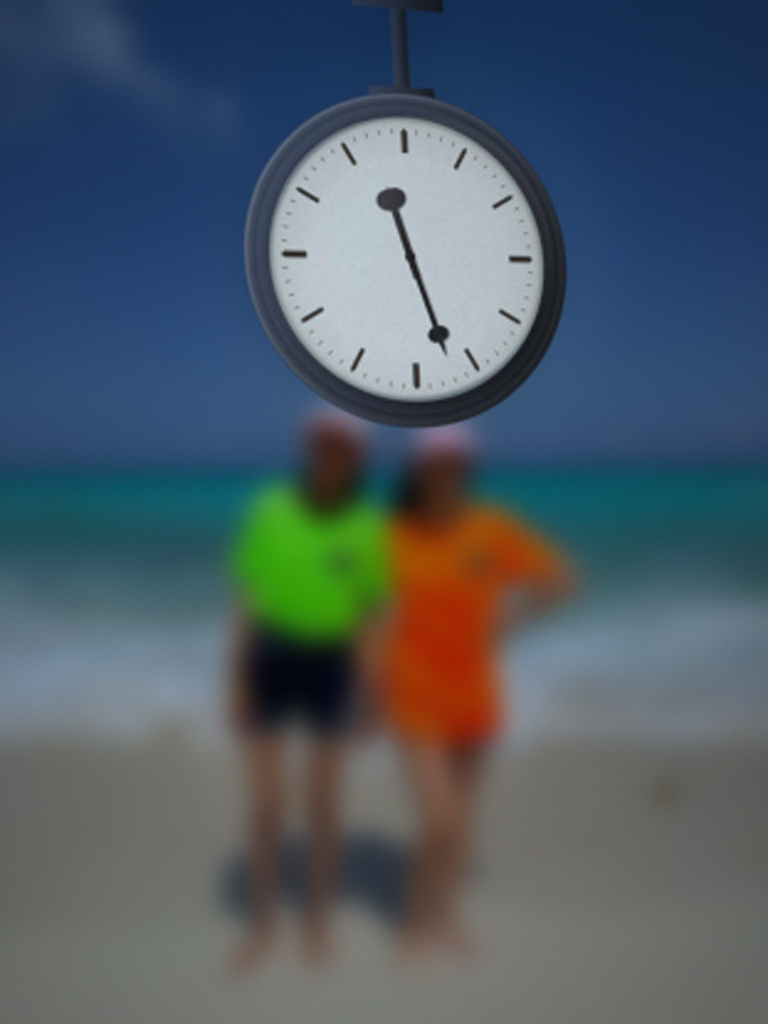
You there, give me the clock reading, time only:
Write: 11:27
